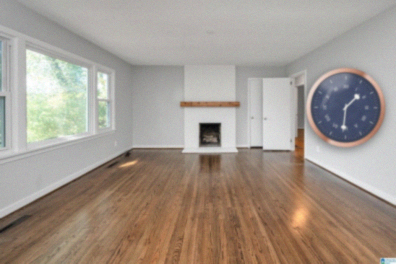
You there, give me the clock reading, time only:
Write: 1:31
